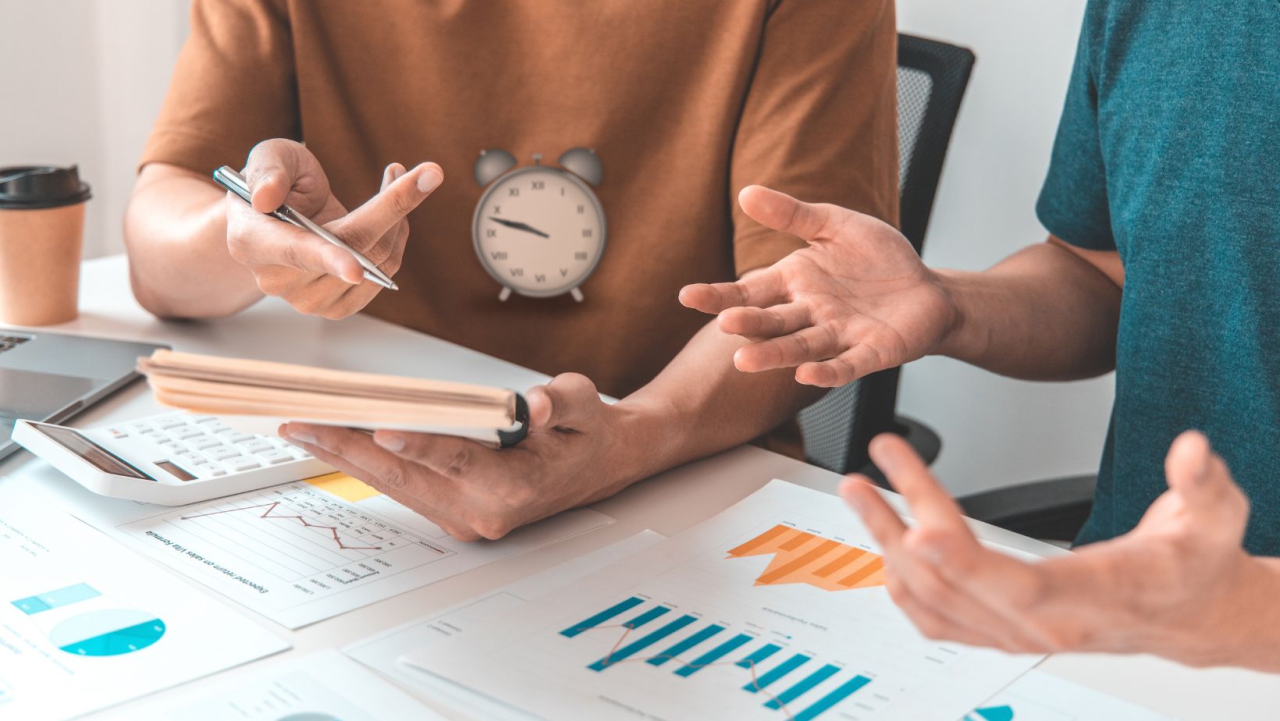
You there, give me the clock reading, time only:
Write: 9:48
